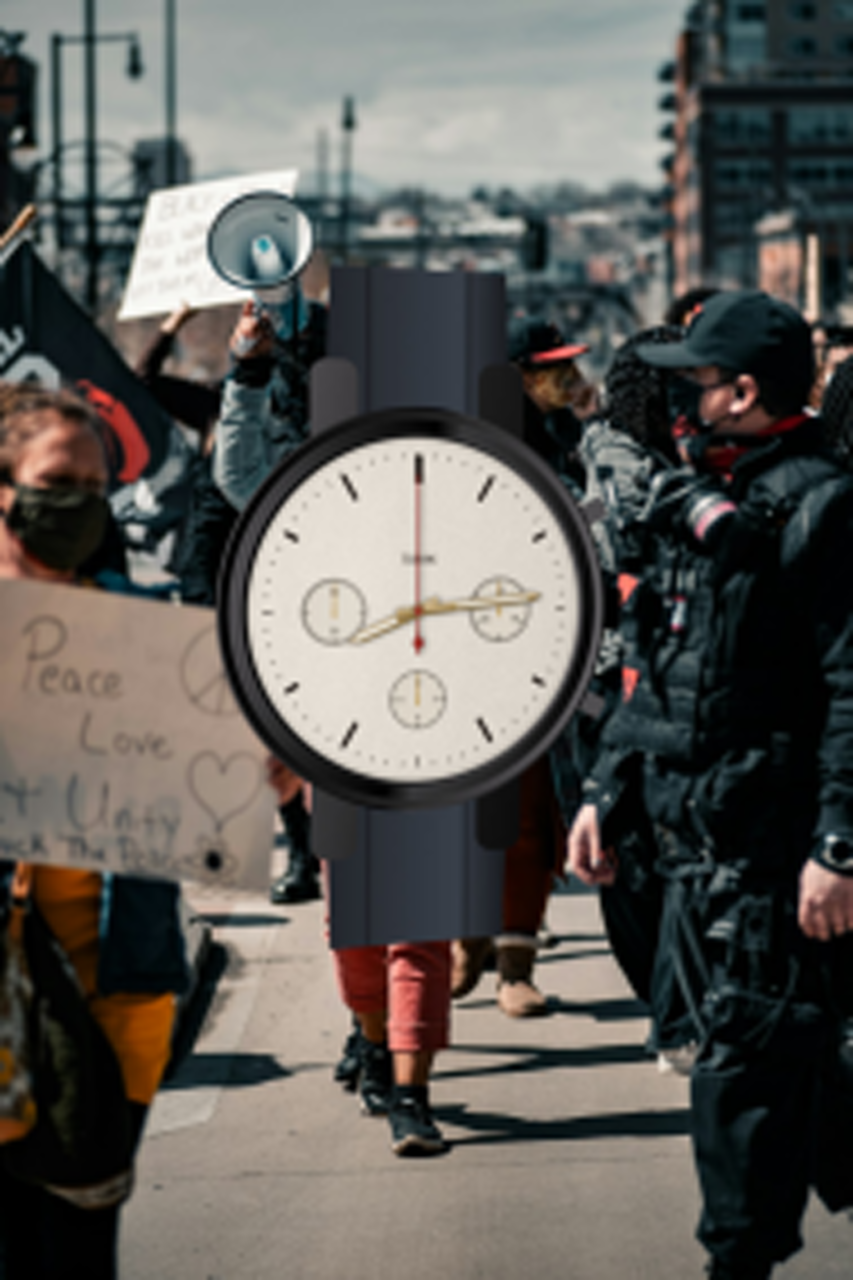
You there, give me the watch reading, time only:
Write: 8:14
